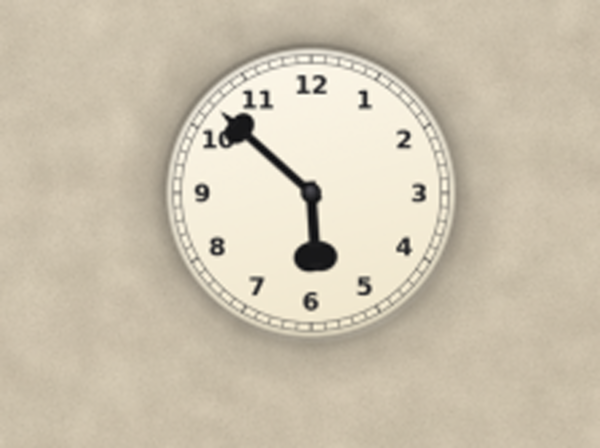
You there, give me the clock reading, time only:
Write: 5:52
